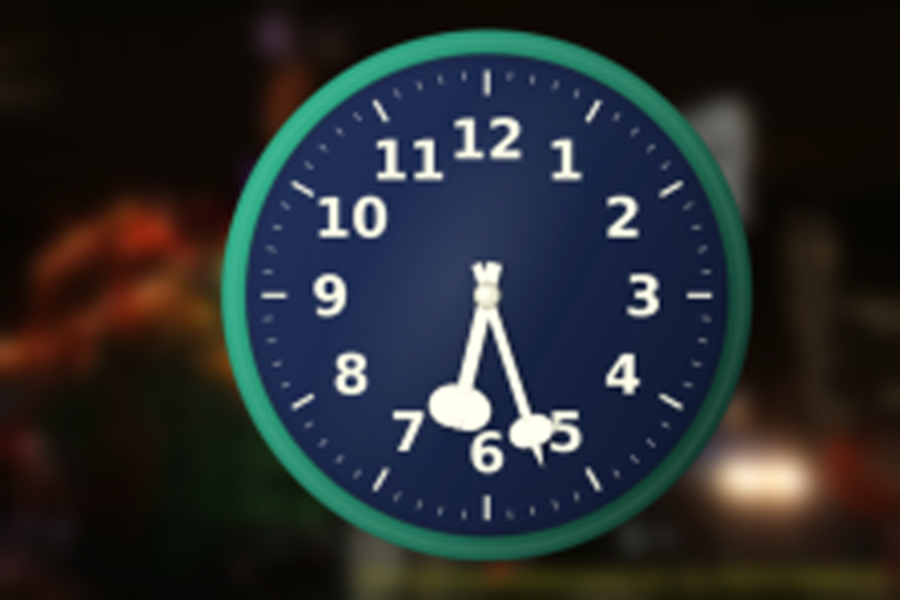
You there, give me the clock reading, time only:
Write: 6:27
